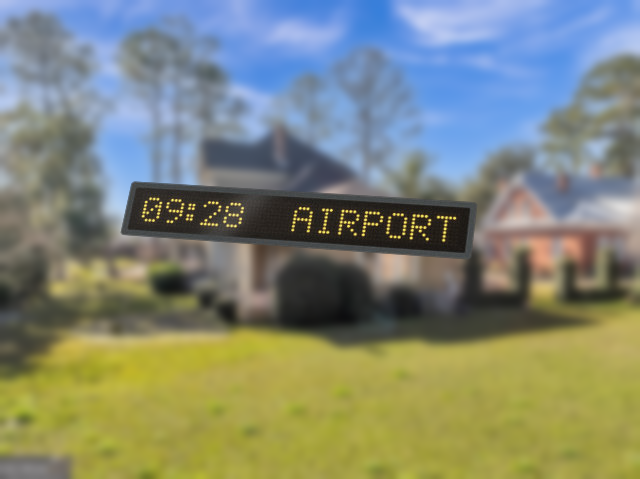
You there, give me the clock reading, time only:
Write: 9:28
